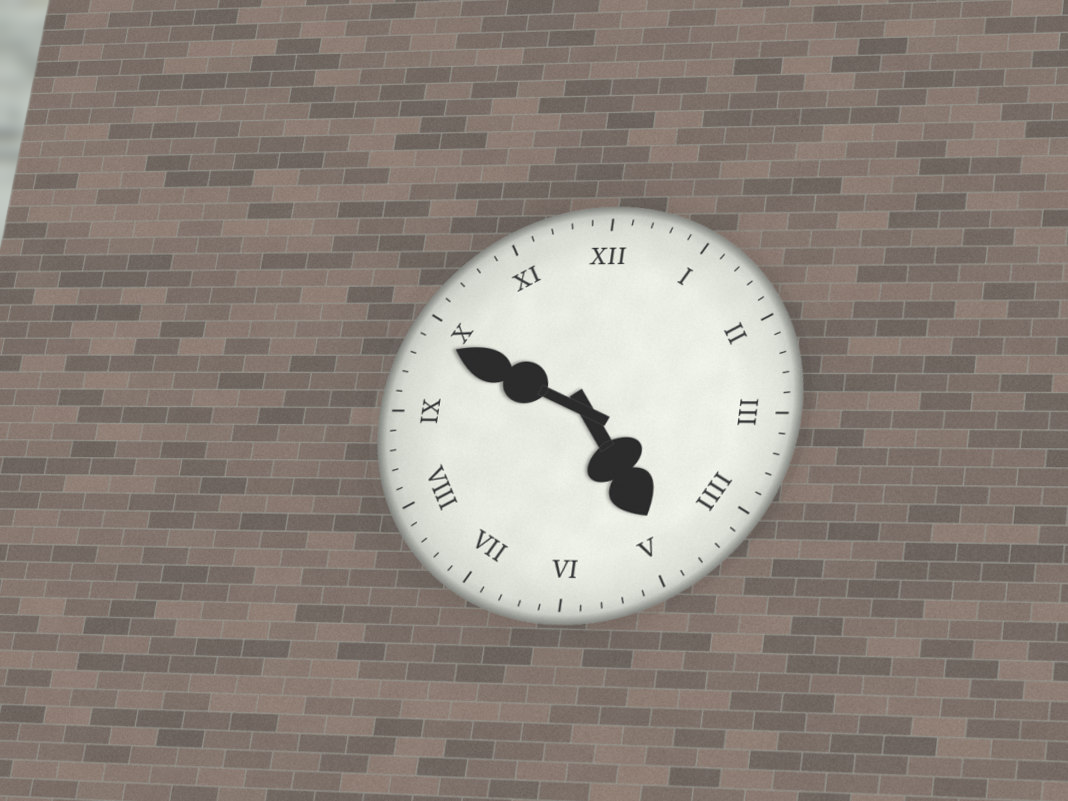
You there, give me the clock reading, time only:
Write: 4:49
